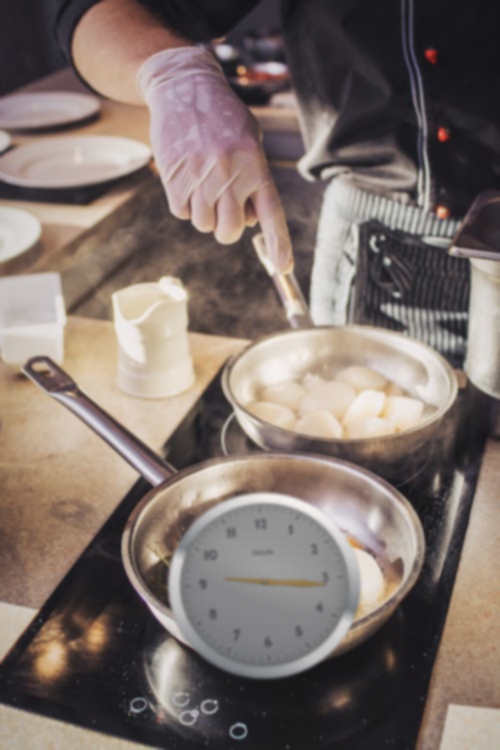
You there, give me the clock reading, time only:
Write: 9:16
